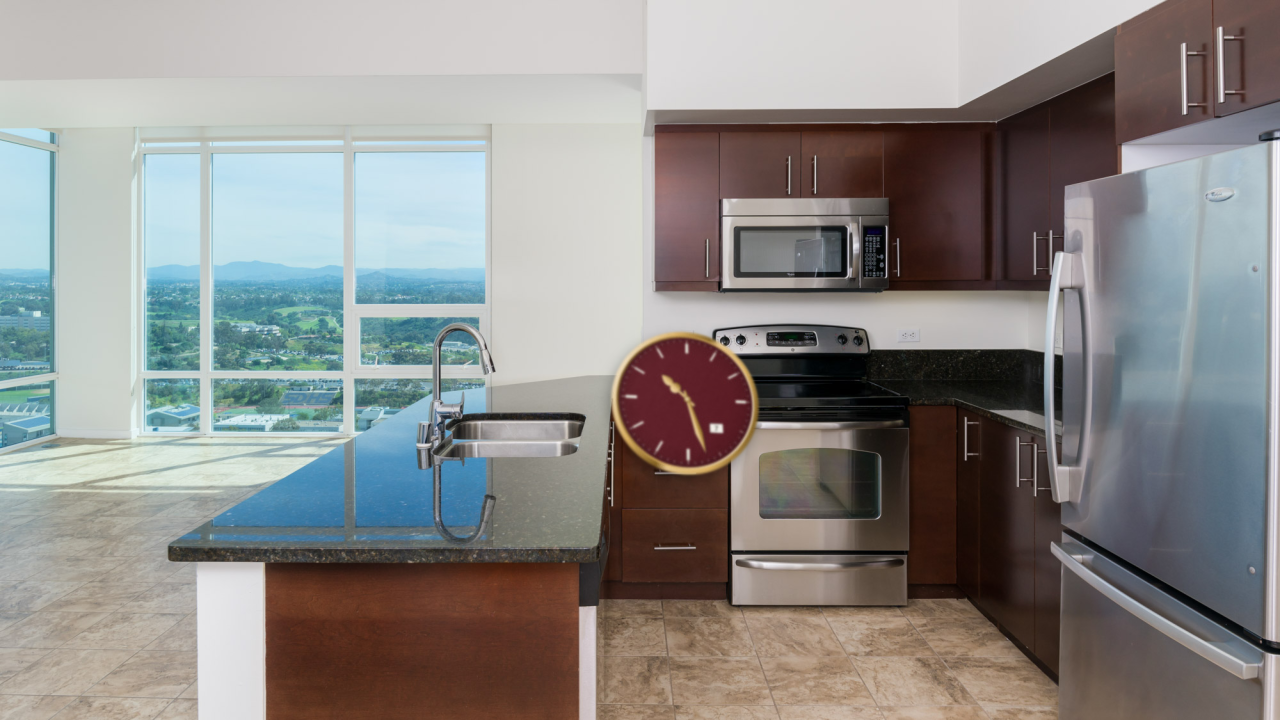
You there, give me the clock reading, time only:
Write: 10:27
